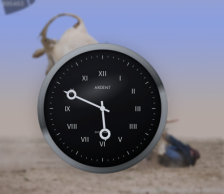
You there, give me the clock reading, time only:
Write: 5:49
